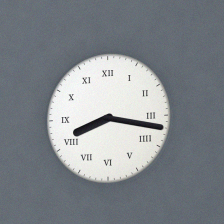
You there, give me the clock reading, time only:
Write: 8:17
